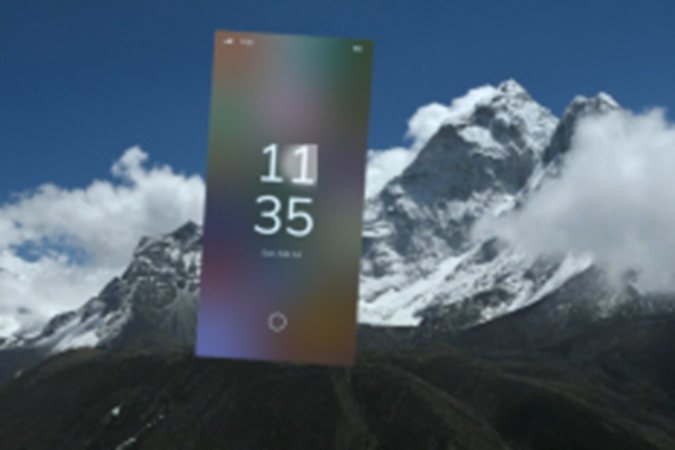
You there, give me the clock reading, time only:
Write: 11:35
